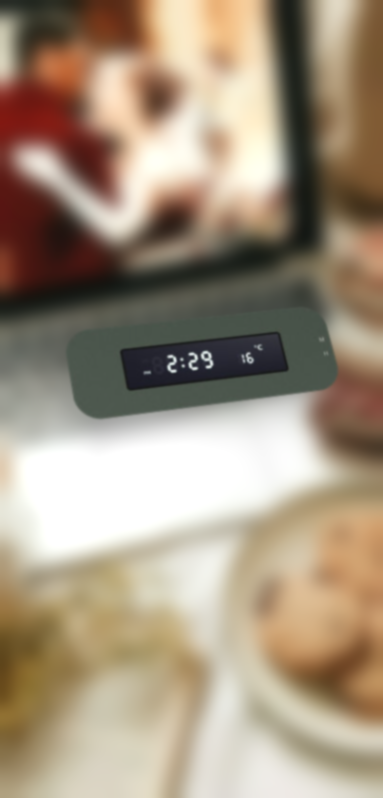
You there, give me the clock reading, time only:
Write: 2:29
